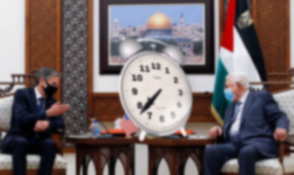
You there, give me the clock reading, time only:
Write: 7:38
